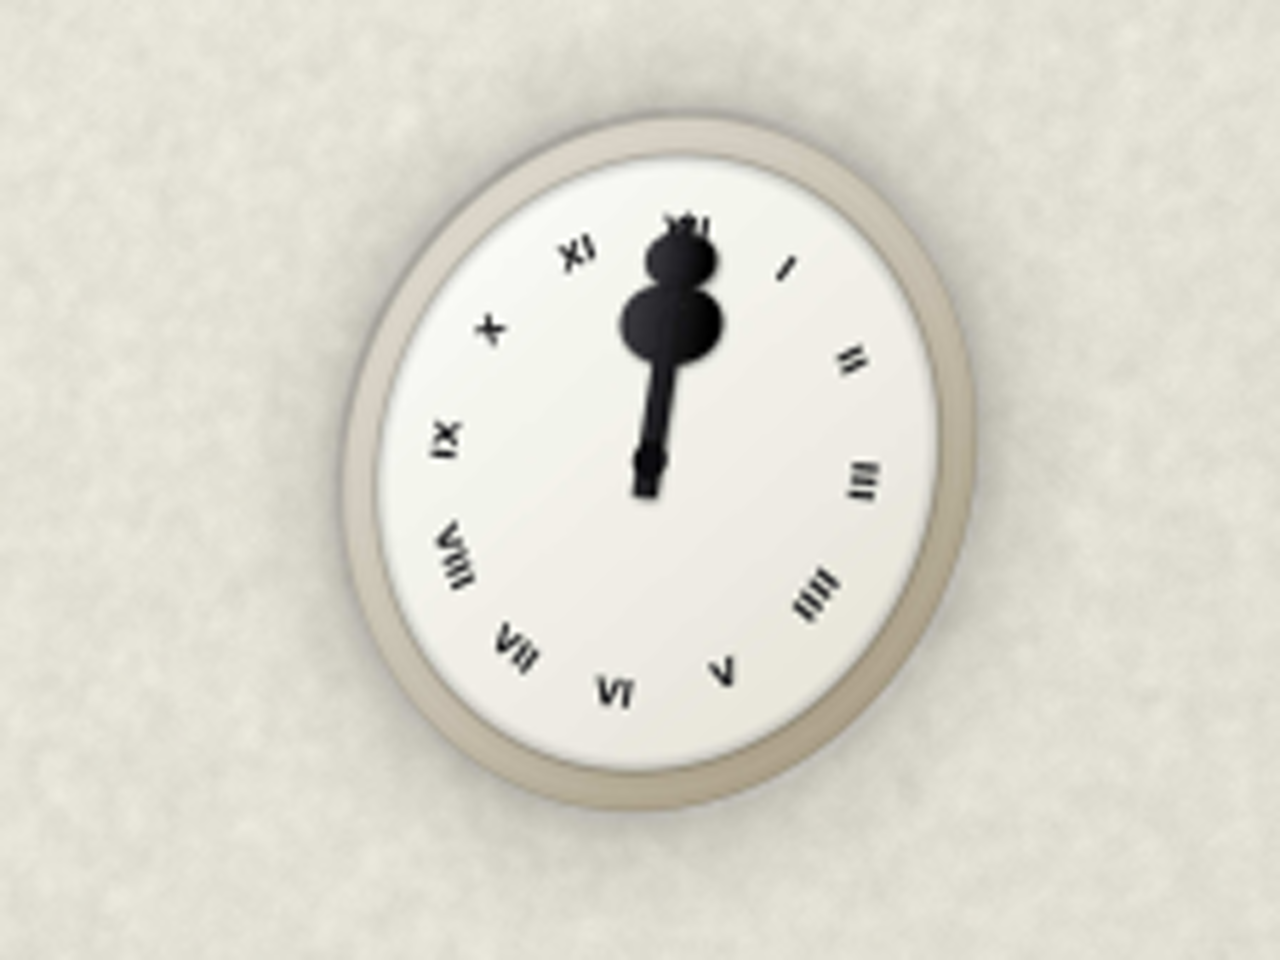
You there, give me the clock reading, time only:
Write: 12:00
